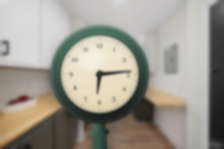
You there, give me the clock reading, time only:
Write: 6:14
